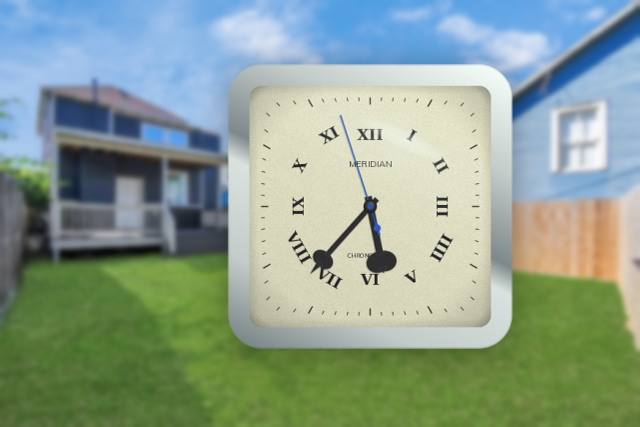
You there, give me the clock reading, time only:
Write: 5:36:57
